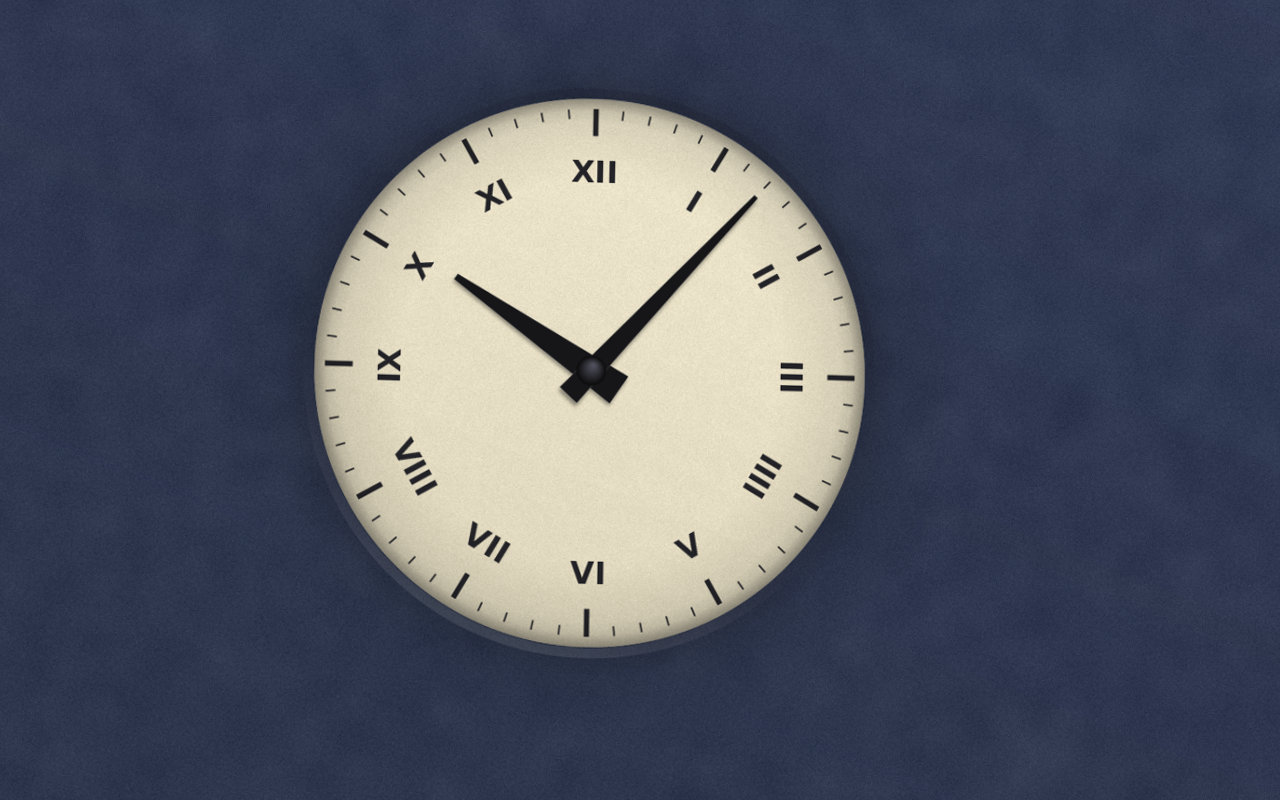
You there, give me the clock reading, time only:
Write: 10:07
